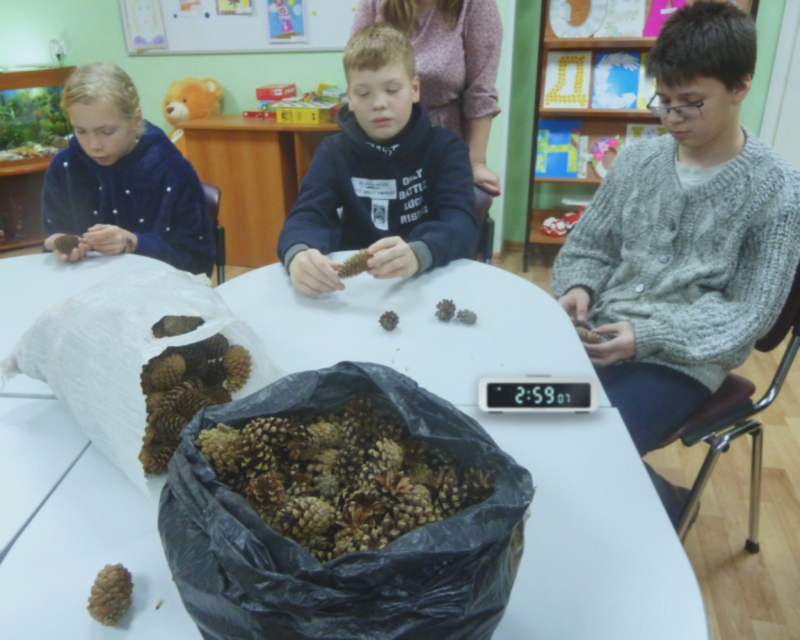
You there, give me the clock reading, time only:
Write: 2:59
